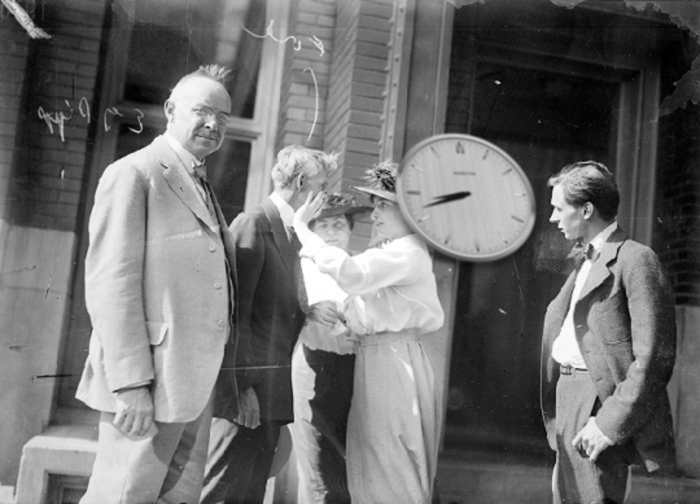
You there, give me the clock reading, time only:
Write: 8:42
